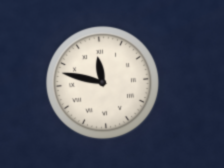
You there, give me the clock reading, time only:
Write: 11:48
